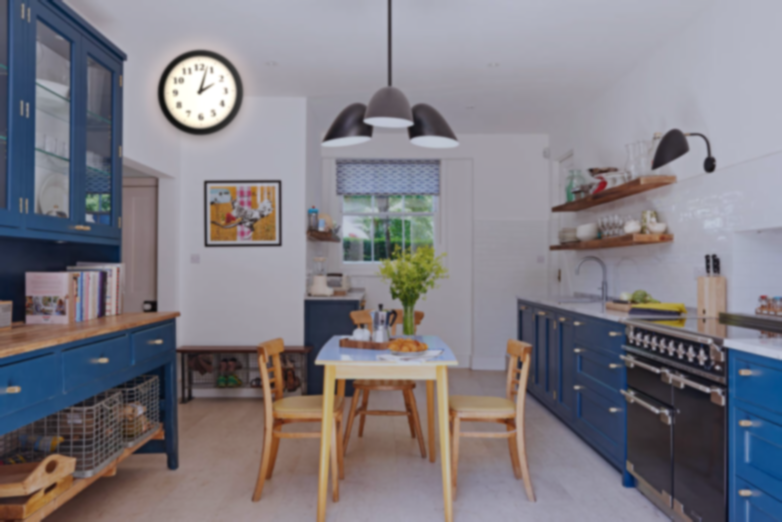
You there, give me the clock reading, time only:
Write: 2:03
